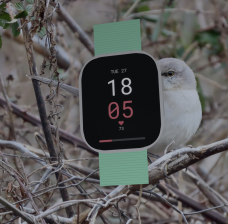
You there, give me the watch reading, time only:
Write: 18:05
